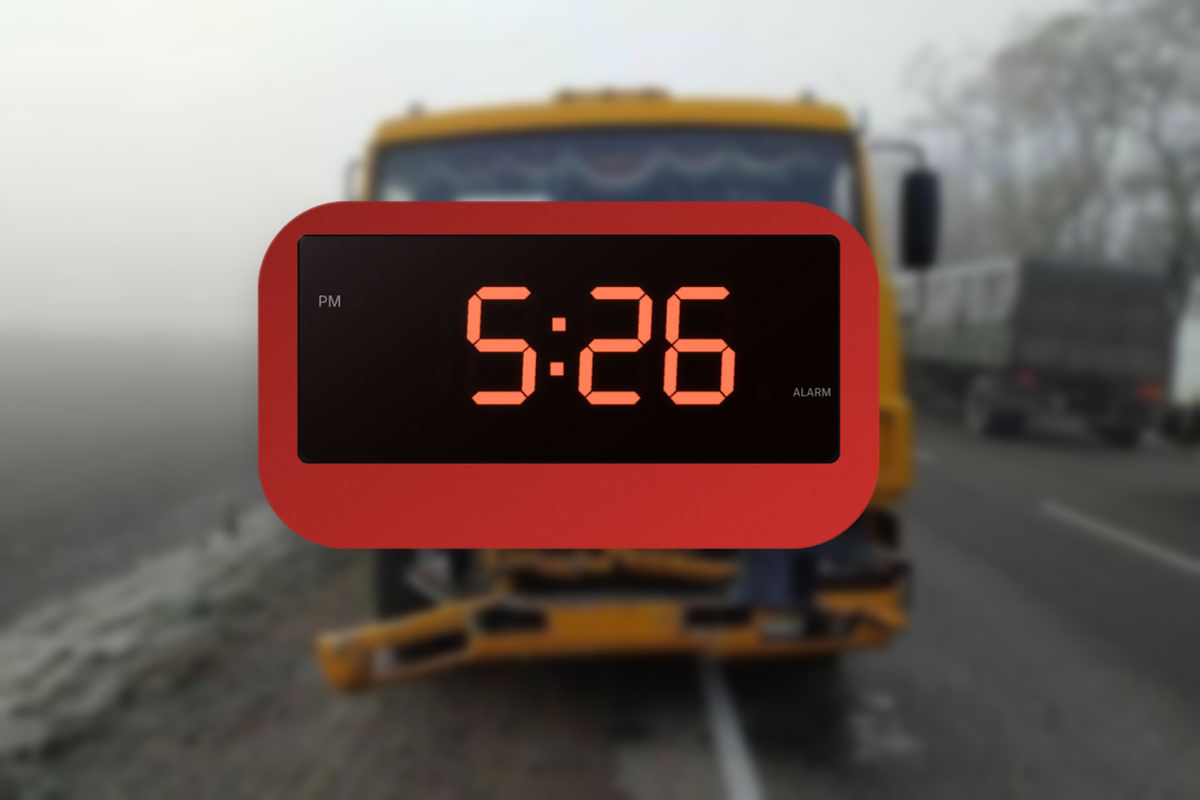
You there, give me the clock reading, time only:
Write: 5:26
